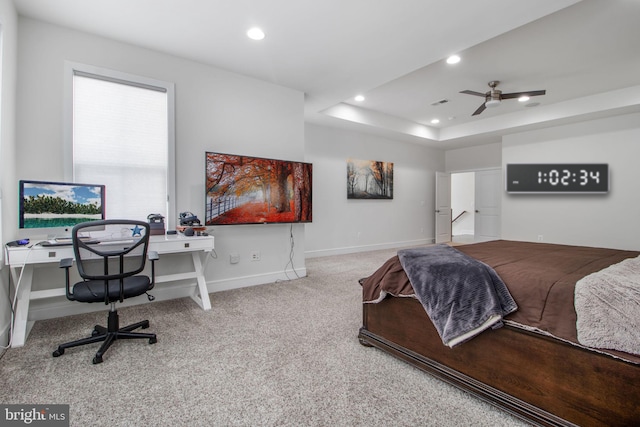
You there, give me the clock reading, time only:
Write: 1:02:34
